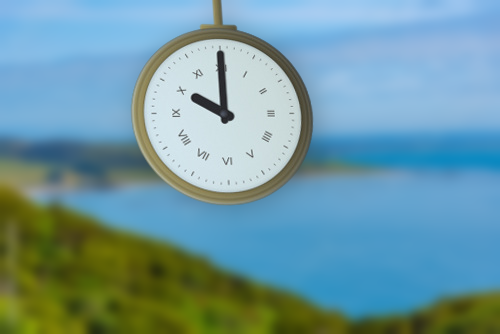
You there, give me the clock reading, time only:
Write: 10:00
